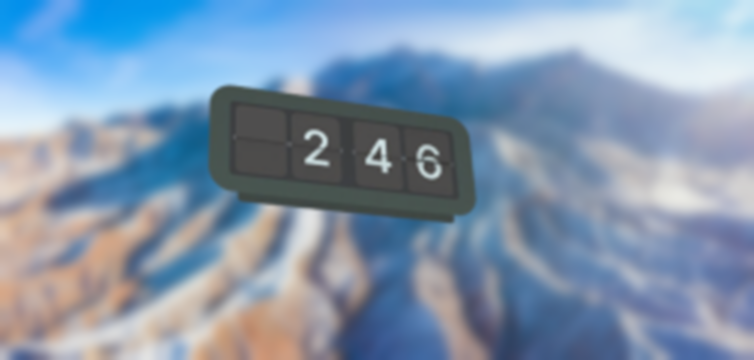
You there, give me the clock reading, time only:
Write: 2:46
